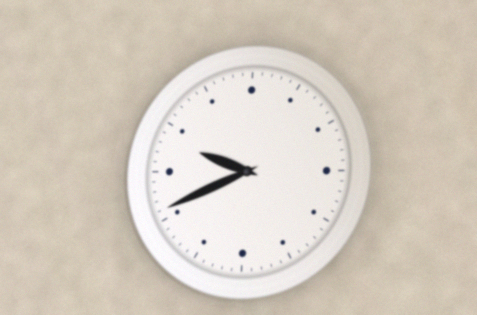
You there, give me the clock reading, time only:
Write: 9:41
